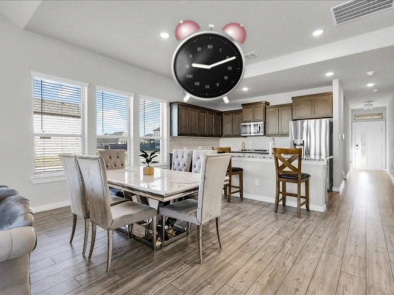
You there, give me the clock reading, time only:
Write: 9:11
